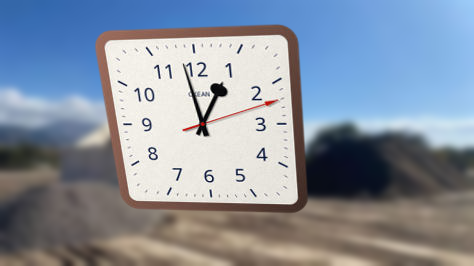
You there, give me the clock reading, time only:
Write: 12:58:12
